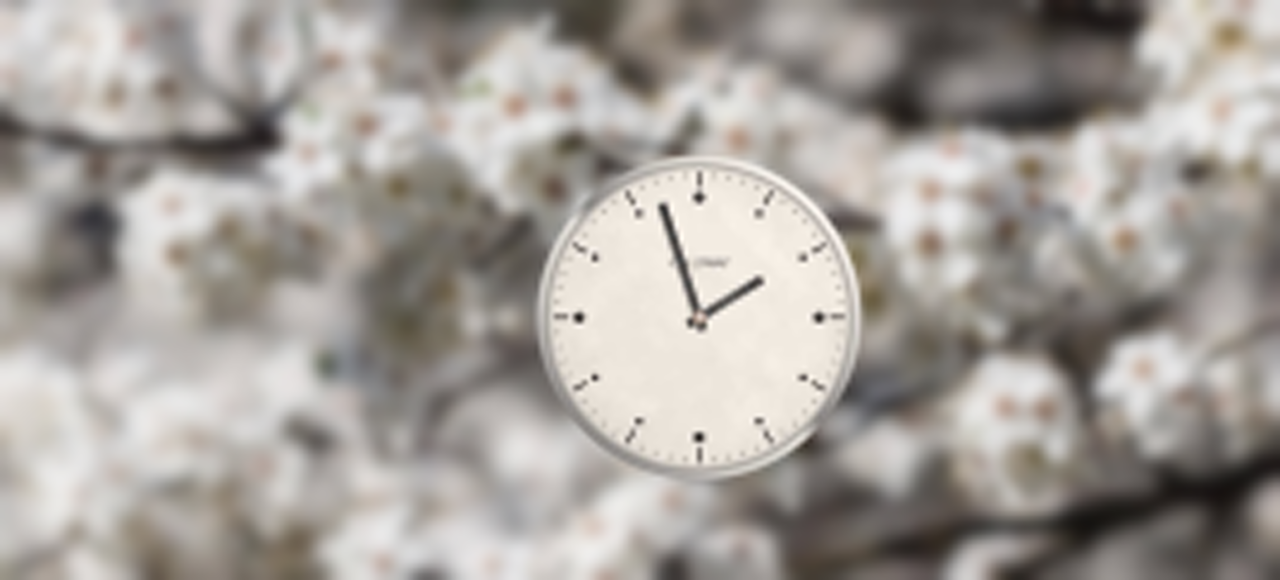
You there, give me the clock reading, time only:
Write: 1:57
